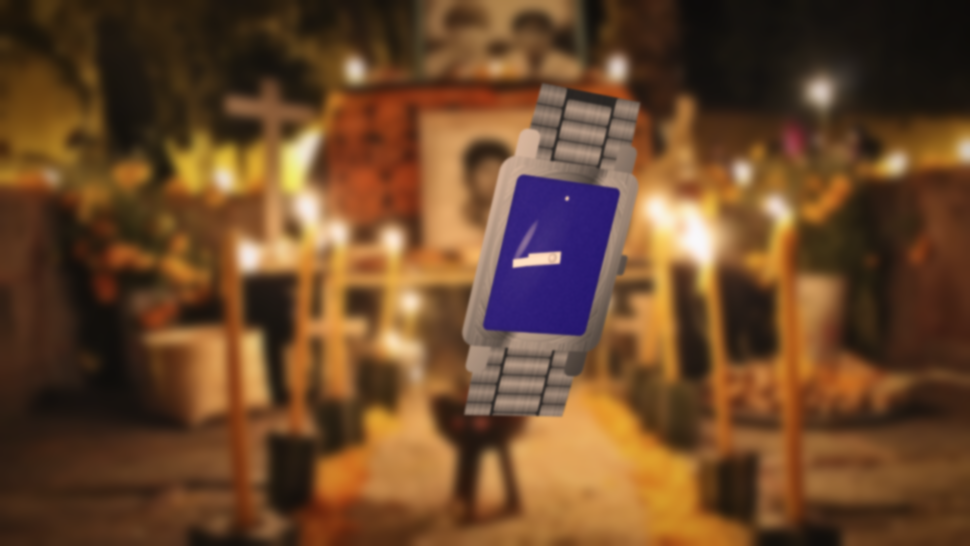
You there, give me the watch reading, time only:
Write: 8:43
